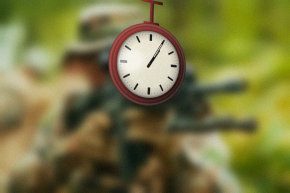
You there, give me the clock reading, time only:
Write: 1:05
